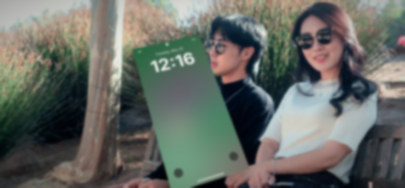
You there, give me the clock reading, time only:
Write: 12:16
